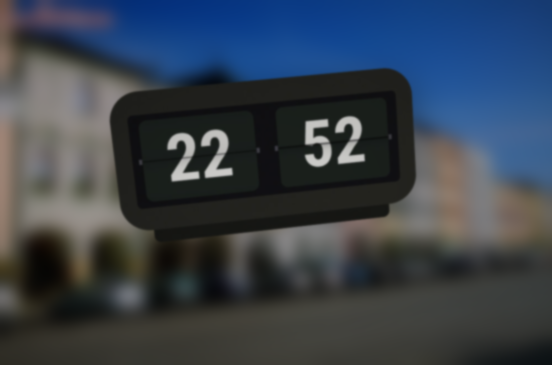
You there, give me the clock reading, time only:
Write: 22:52
